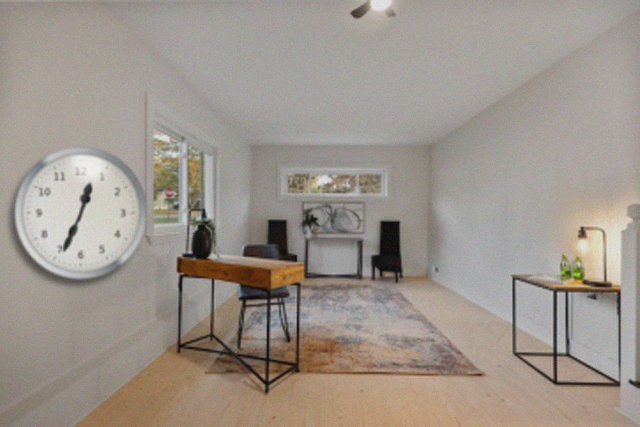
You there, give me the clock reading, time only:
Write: 12:34
